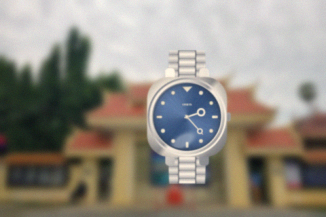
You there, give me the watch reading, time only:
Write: 2:23
